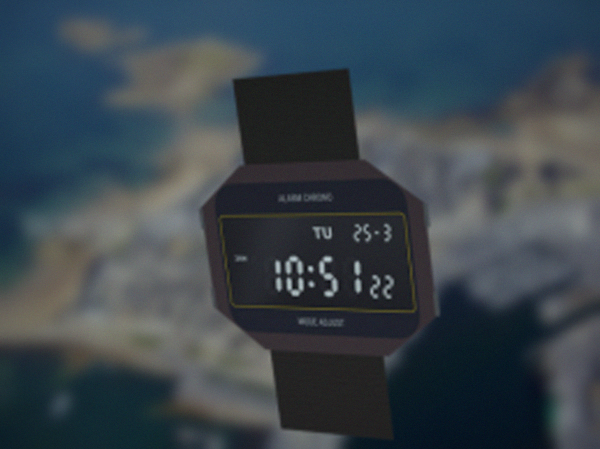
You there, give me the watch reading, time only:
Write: 10:51:22
